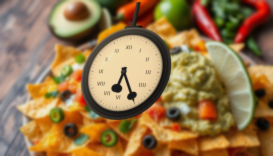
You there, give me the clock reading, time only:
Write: 6:25
